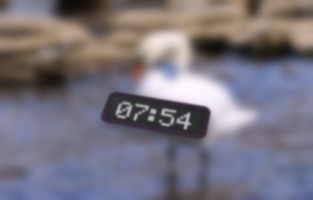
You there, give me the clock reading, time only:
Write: 7:54
